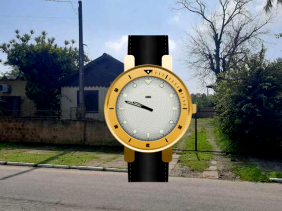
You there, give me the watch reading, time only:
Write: 9:48
